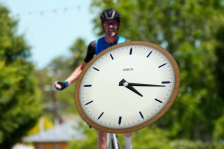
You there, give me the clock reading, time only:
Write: 4:16
